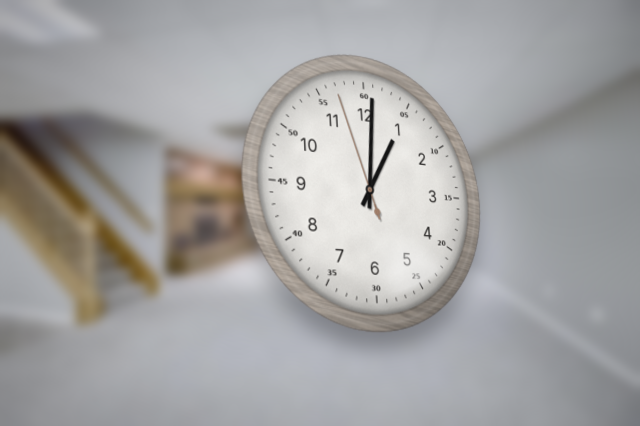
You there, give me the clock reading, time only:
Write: 1:00:57
